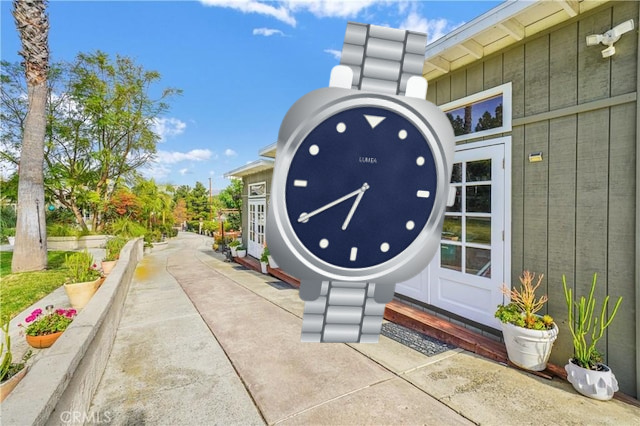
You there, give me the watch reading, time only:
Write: 6:40
